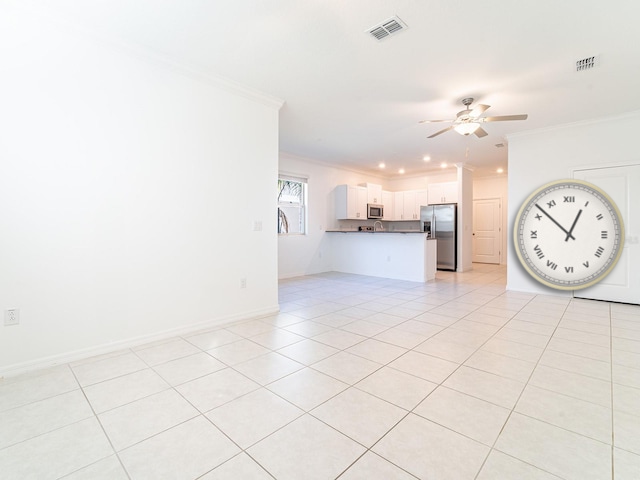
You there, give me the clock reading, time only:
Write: 12:52
